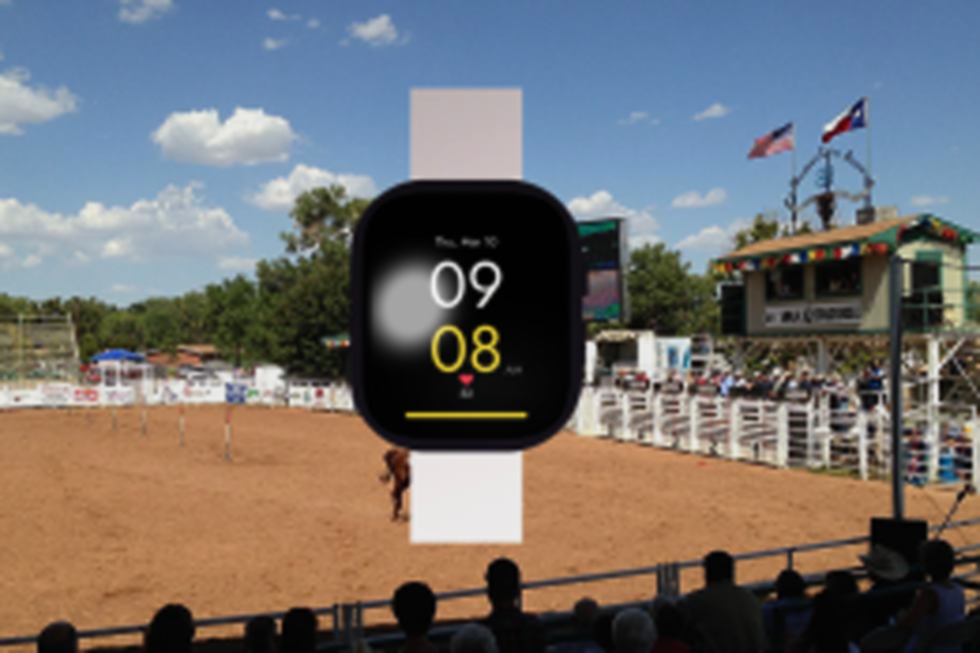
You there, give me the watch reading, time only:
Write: 9:08
